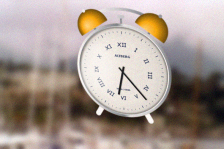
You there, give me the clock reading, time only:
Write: 6:23
